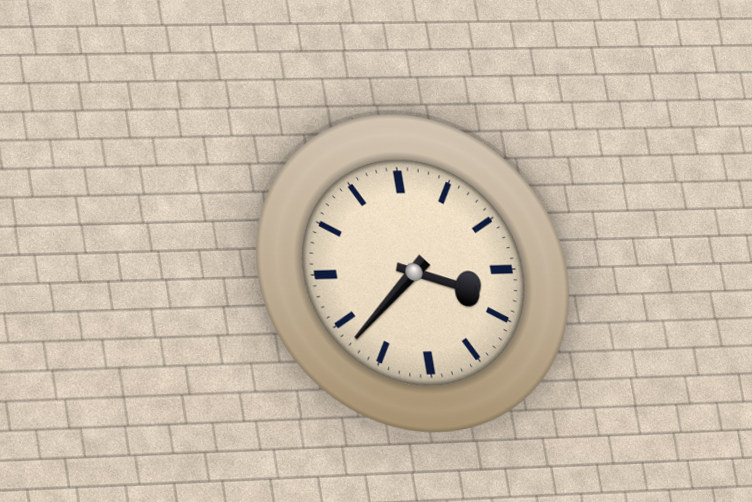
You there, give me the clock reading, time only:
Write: 3:38
